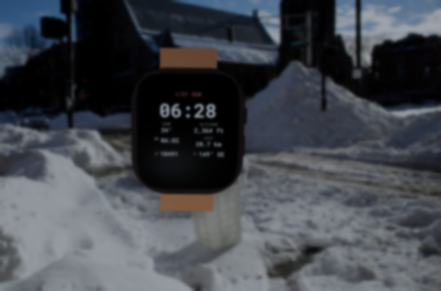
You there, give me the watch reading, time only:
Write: 6:28
